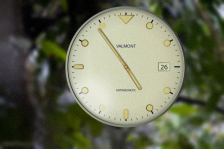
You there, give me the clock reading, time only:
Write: 4:54
